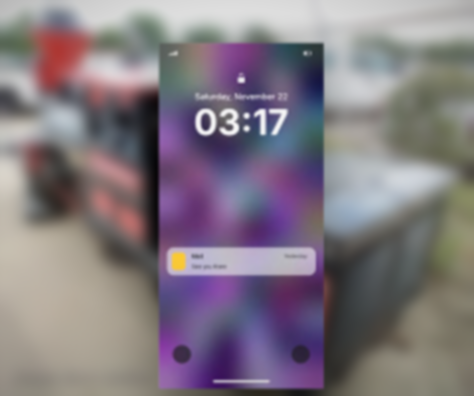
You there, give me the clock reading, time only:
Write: 3:17
